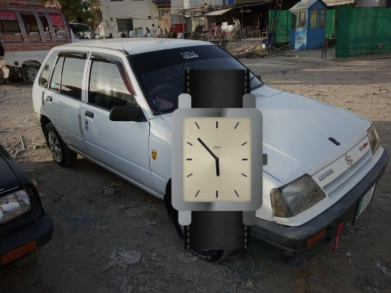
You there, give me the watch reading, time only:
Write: 5:53
